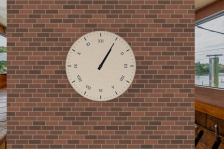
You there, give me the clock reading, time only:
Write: 1:05
